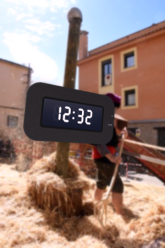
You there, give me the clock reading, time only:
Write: 12:32
